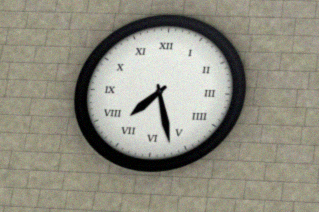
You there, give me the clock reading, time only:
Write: 7:27
